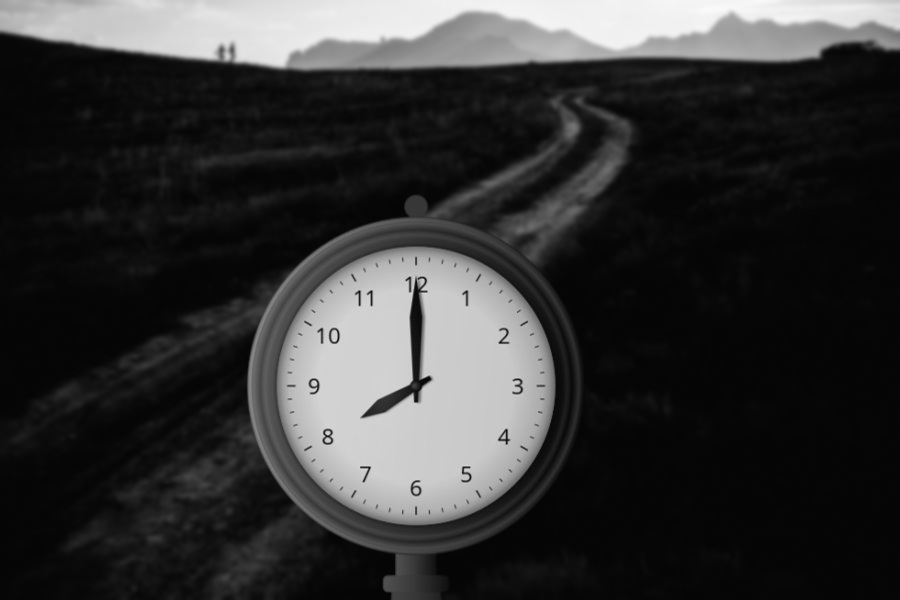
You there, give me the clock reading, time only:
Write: 8:00
